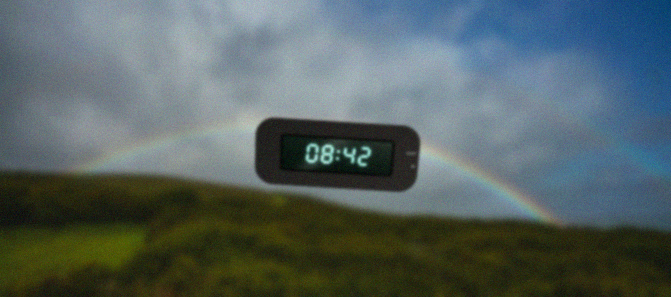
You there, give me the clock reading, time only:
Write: 8:42
